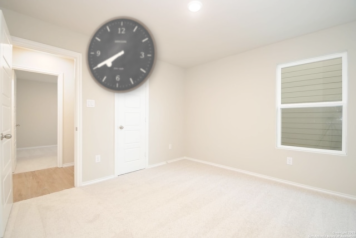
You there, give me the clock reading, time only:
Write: 7:40
